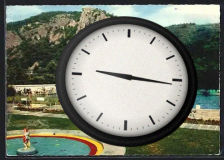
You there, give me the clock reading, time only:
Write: 9:16
